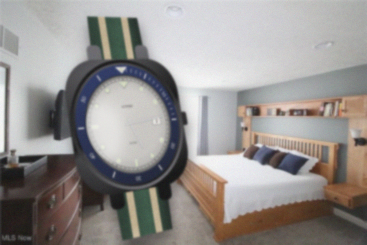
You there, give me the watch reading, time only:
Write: 5:14
